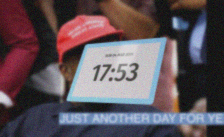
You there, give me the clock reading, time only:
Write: 17:53
